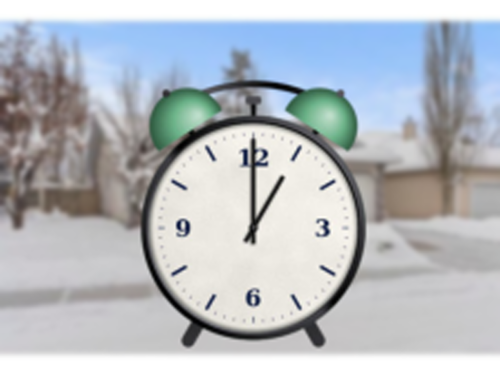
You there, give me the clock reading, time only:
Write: 1:00
